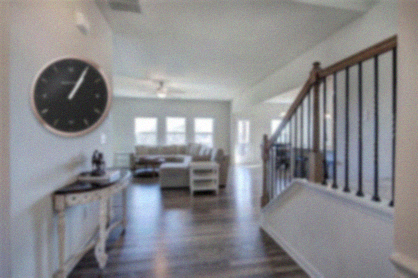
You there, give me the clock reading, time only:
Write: 1:05
